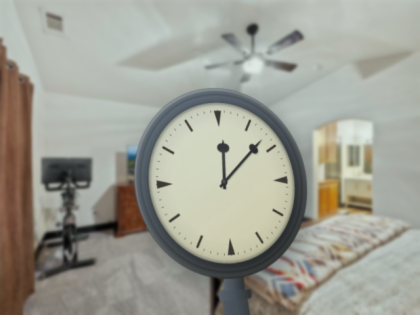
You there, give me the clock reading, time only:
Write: 12:08
